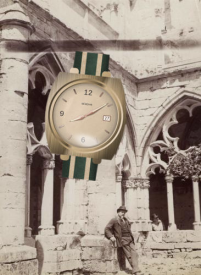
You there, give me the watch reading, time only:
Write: 8:09
